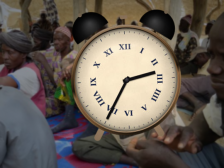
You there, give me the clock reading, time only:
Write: 2:35
